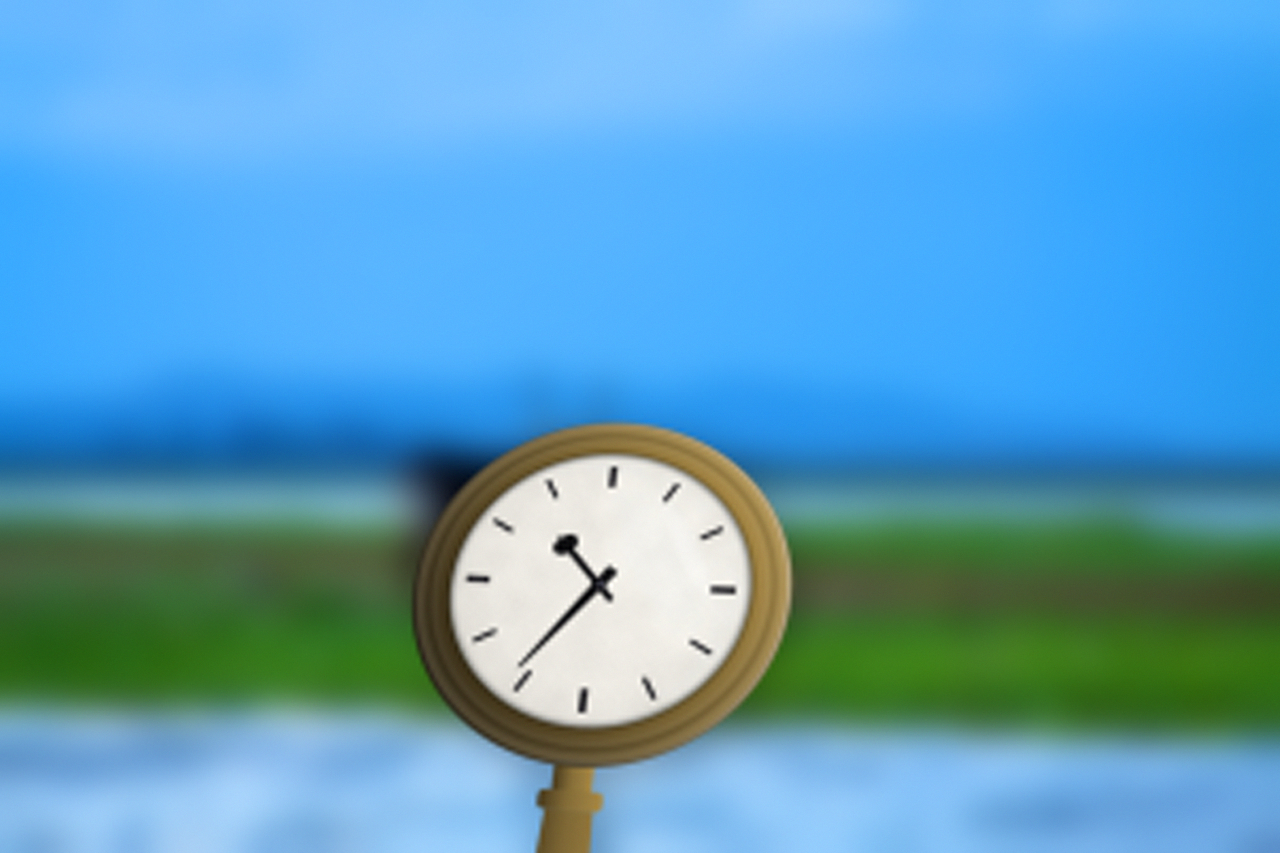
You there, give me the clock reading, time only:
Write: 10:36
